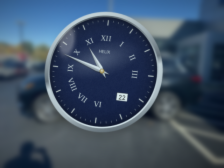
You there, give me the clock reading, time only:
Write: 10:48
